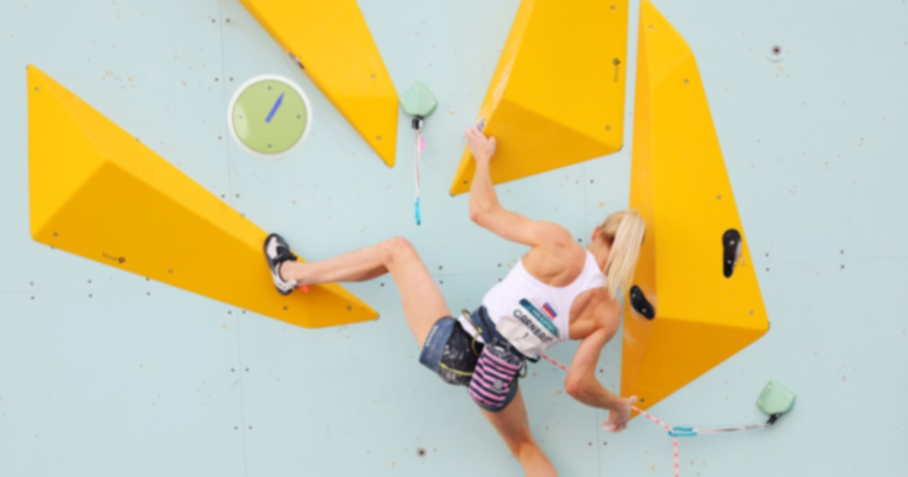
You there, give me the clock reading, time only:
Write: 1:05
